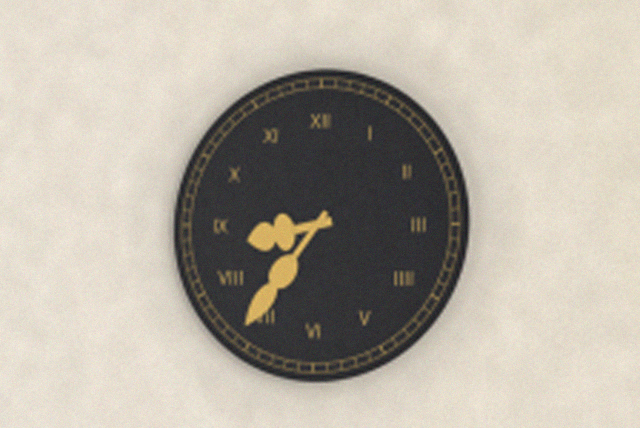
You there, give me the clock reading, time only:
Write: 8:36
